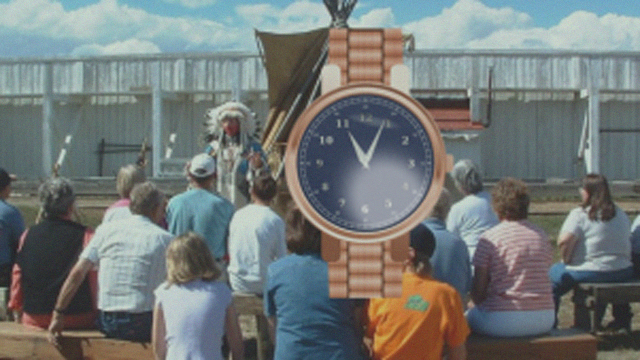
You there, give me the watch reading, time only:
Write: 11:04
